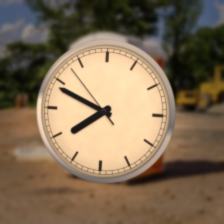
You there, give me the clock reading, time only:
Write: 7:48:53
